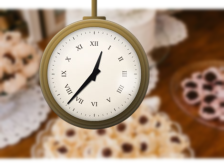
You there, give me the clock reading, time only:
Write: 12:37
